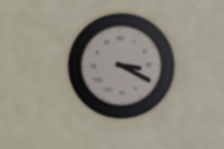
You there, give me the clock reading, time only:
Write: 3:20
